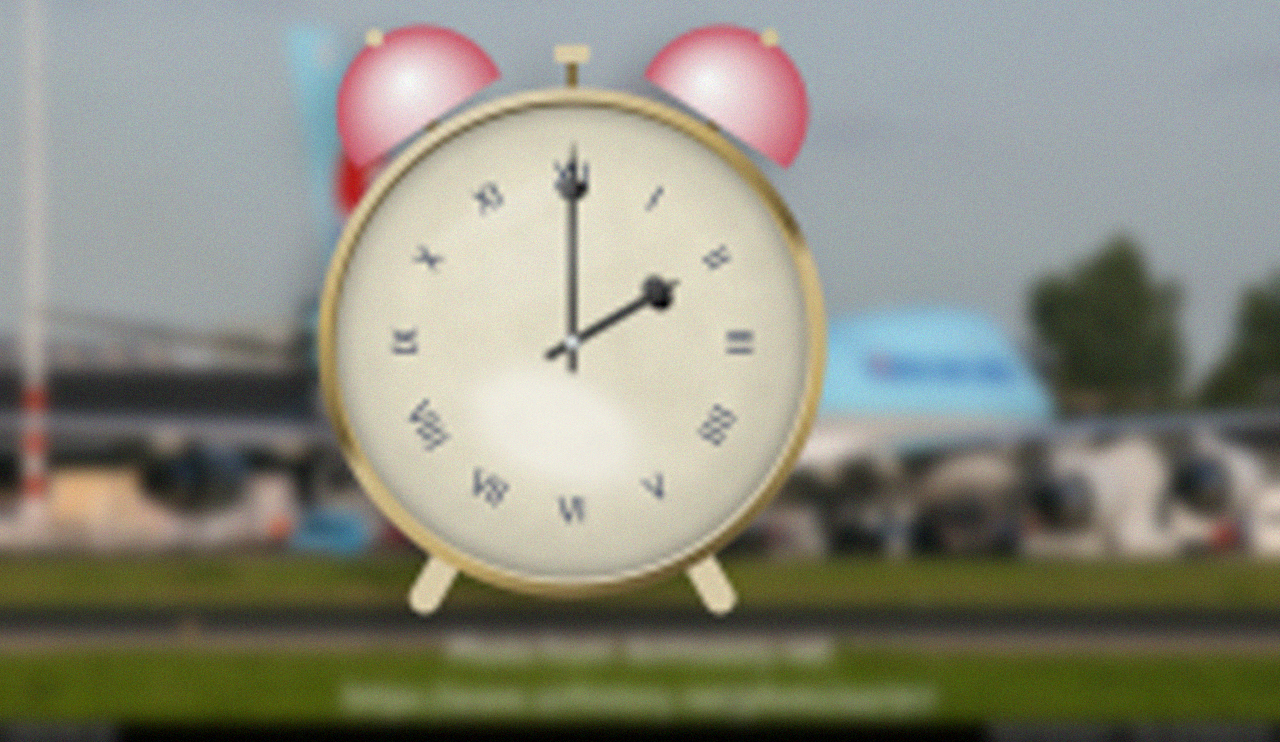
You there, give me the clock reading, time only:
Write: 2:00
